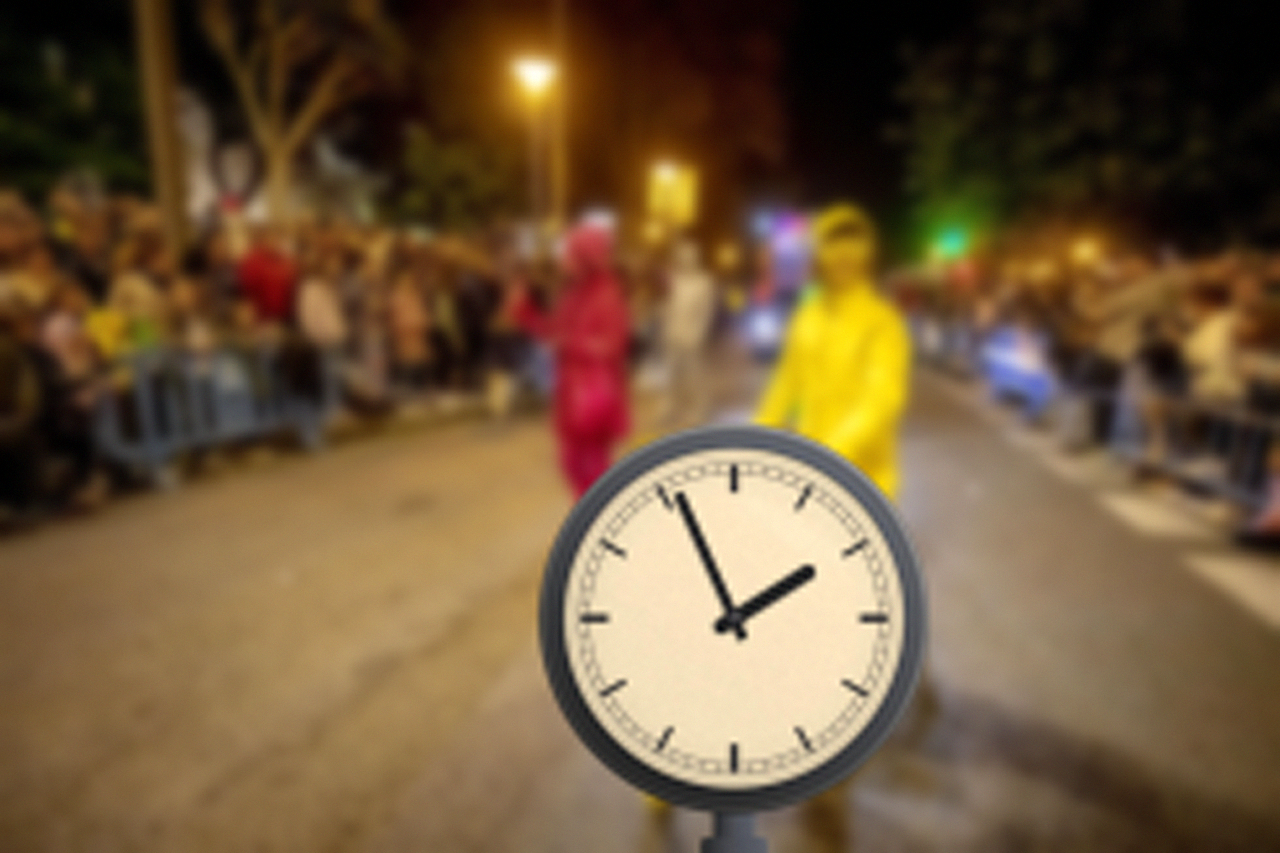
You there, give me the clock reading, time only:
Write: 1:56
